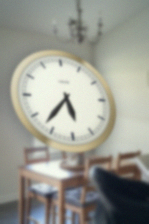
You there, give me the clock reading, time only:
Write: 5:37
